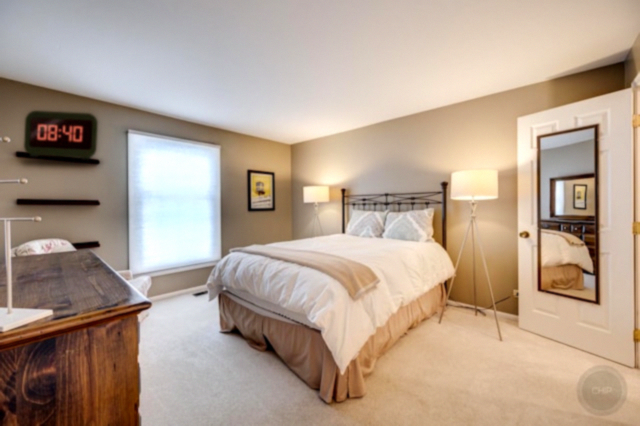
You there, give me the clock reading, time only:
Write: 8:40
